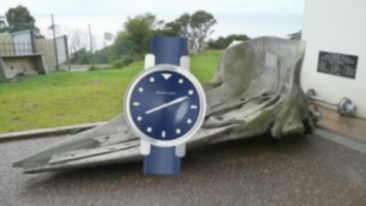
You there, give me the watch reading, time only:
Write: 8:11
